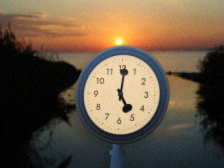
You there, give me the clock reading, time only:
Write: 5:01
